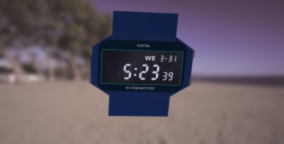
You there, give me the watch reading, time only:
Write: 5:23:39
